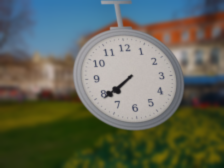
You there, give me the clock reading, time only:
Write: 7:39
